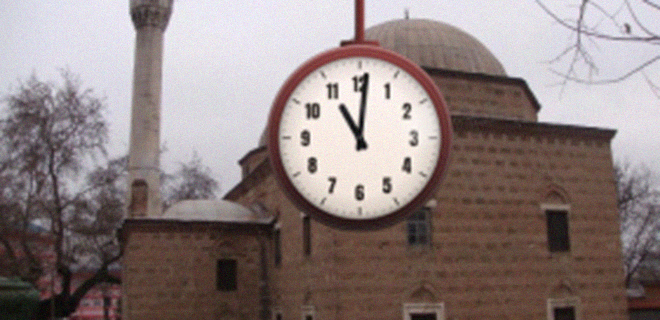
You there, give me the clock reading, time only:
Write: 11:01
